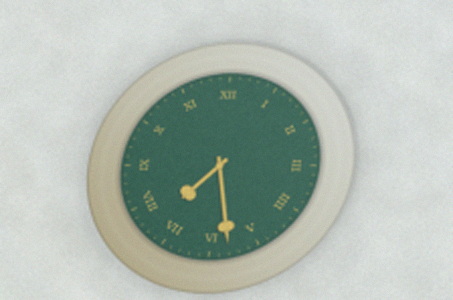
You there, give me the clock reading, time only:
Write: 7:28
